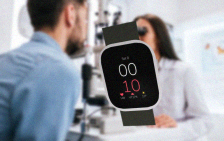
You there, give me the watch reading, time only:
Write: 0:10
